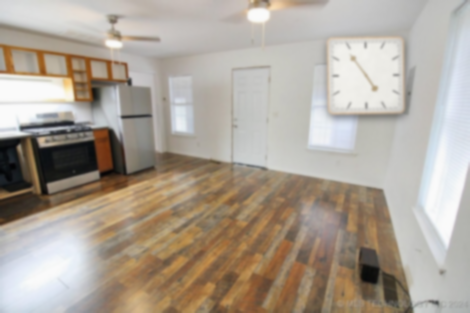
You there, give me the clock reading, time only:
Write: 4:54
